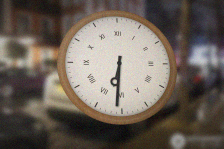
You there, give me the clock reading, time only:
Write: 6:31
